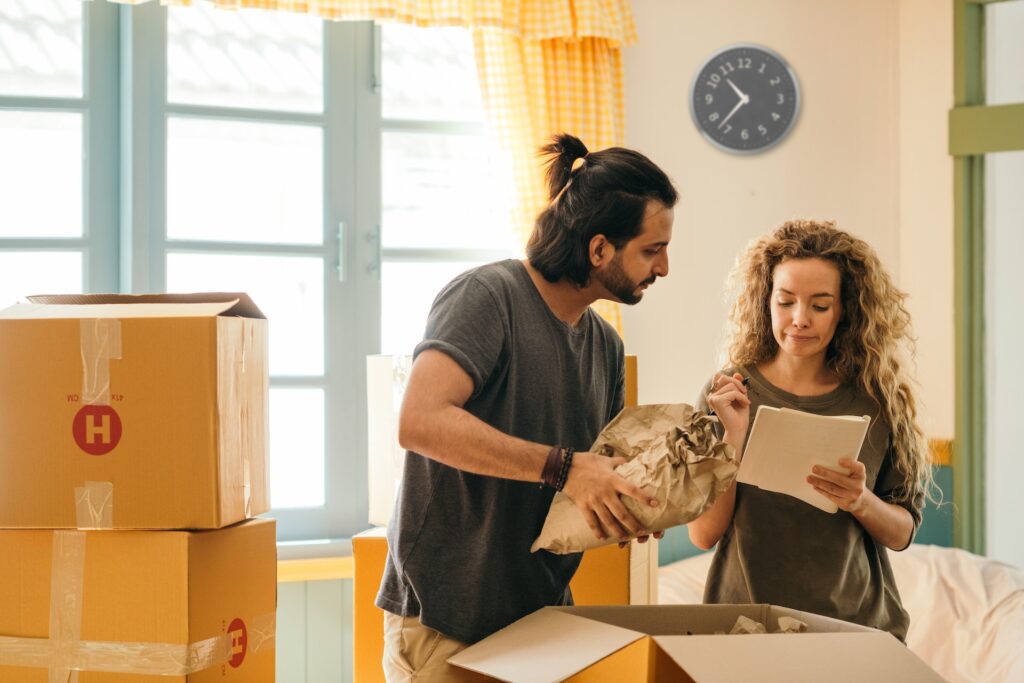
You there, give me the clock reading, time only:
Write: 10:37
